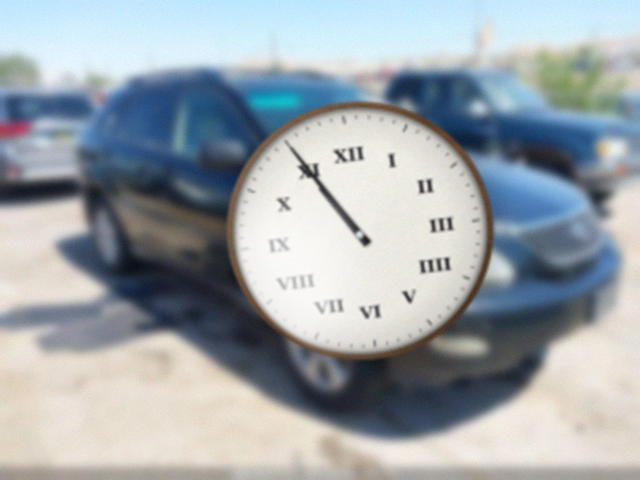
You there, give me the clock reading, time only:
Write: 10:55
